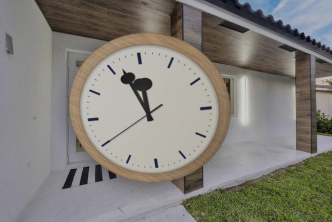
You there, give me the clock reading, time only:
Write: 11:56:40
